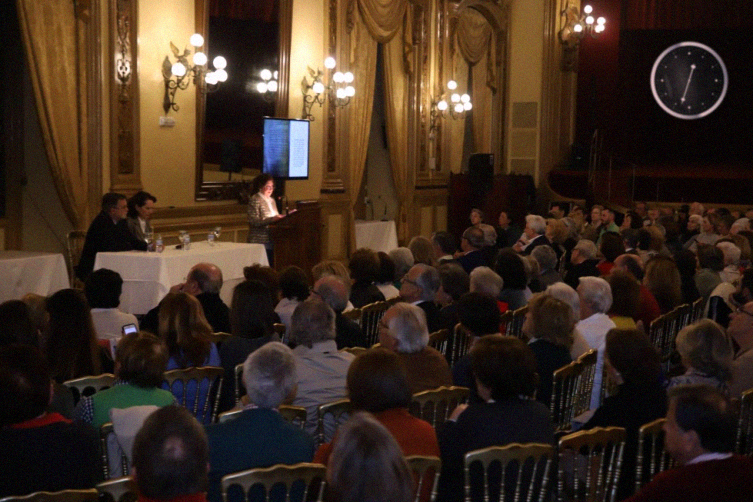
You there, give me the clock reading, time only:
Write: 12:33
